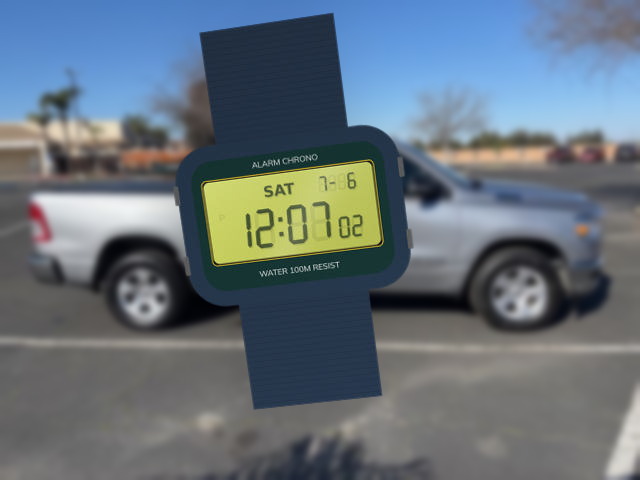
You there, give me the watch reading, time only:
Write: 12:07:02
